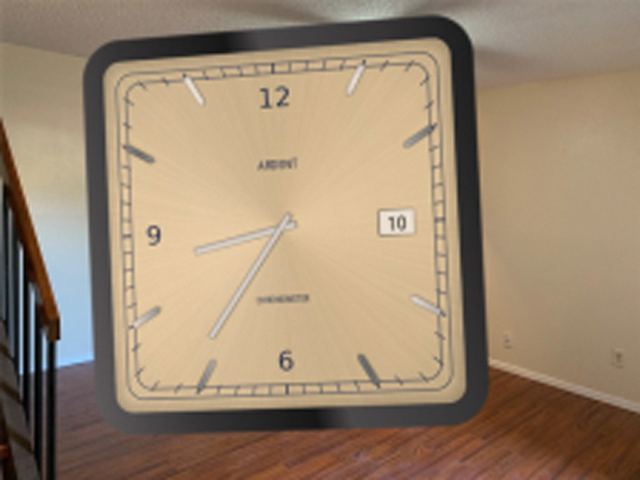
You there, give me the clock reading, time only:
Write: 8:36
